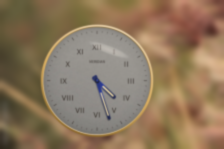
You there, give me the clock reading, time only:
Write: 4:27
